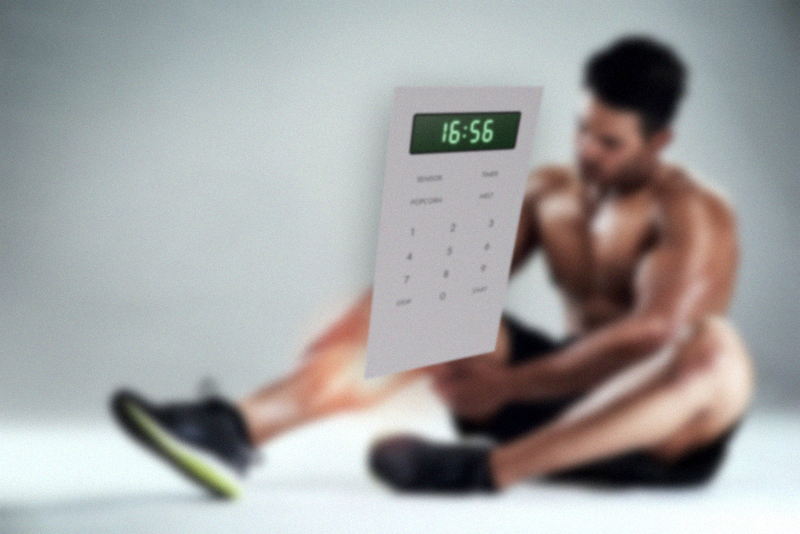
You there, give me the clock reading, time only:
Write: 16:56
